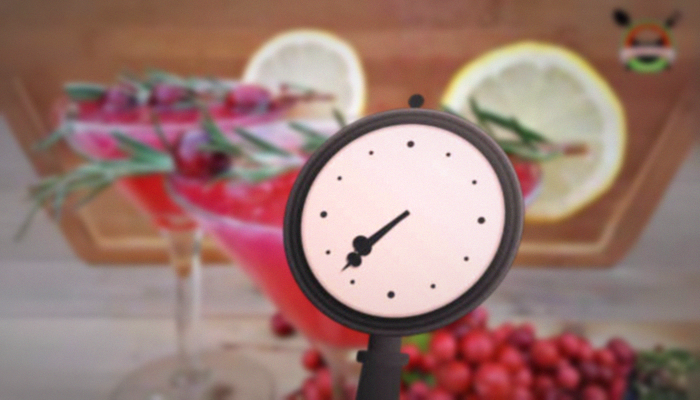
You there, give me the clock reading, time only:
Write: 7:37
